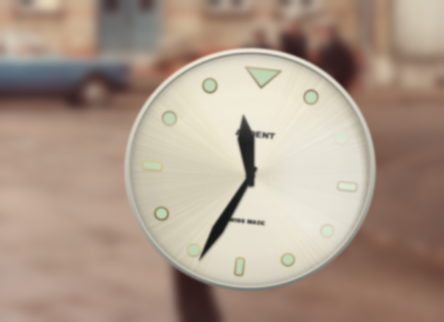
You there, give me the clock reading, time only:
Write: 11:34
